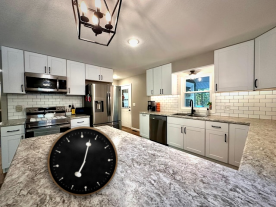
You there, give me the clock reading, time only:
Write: 7:03
